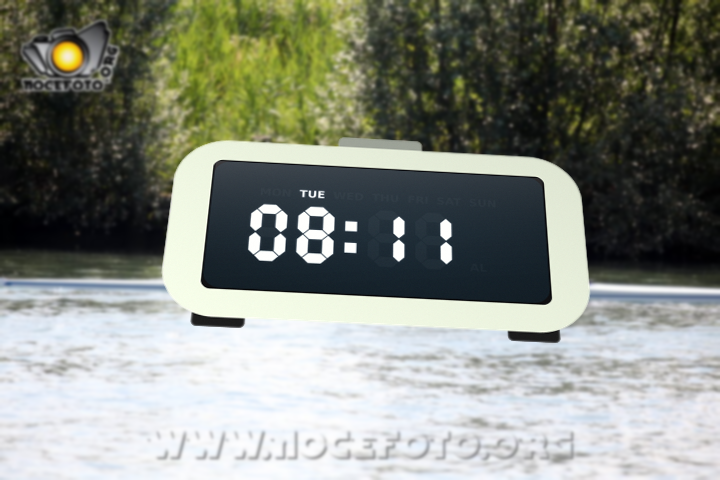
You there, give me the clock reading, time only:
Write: 8:11
